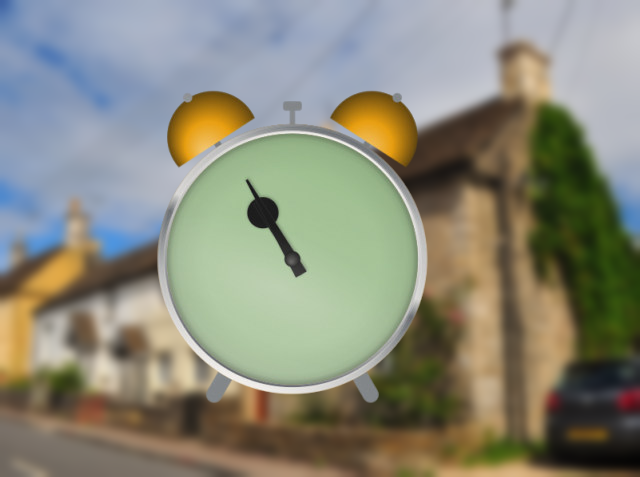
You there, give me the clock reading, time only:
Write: 10:55
